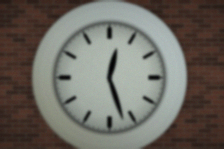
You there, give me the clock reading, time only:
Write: 12:27
